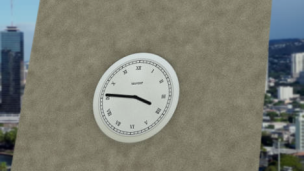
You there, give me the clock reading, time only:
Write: 3:46
